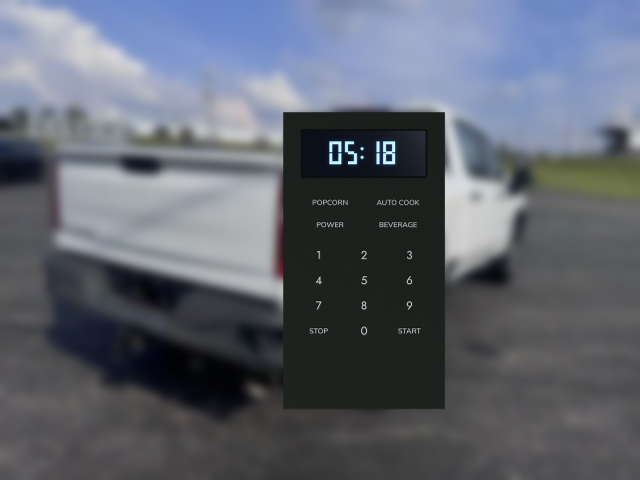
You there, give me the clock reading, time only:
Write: 5:18
